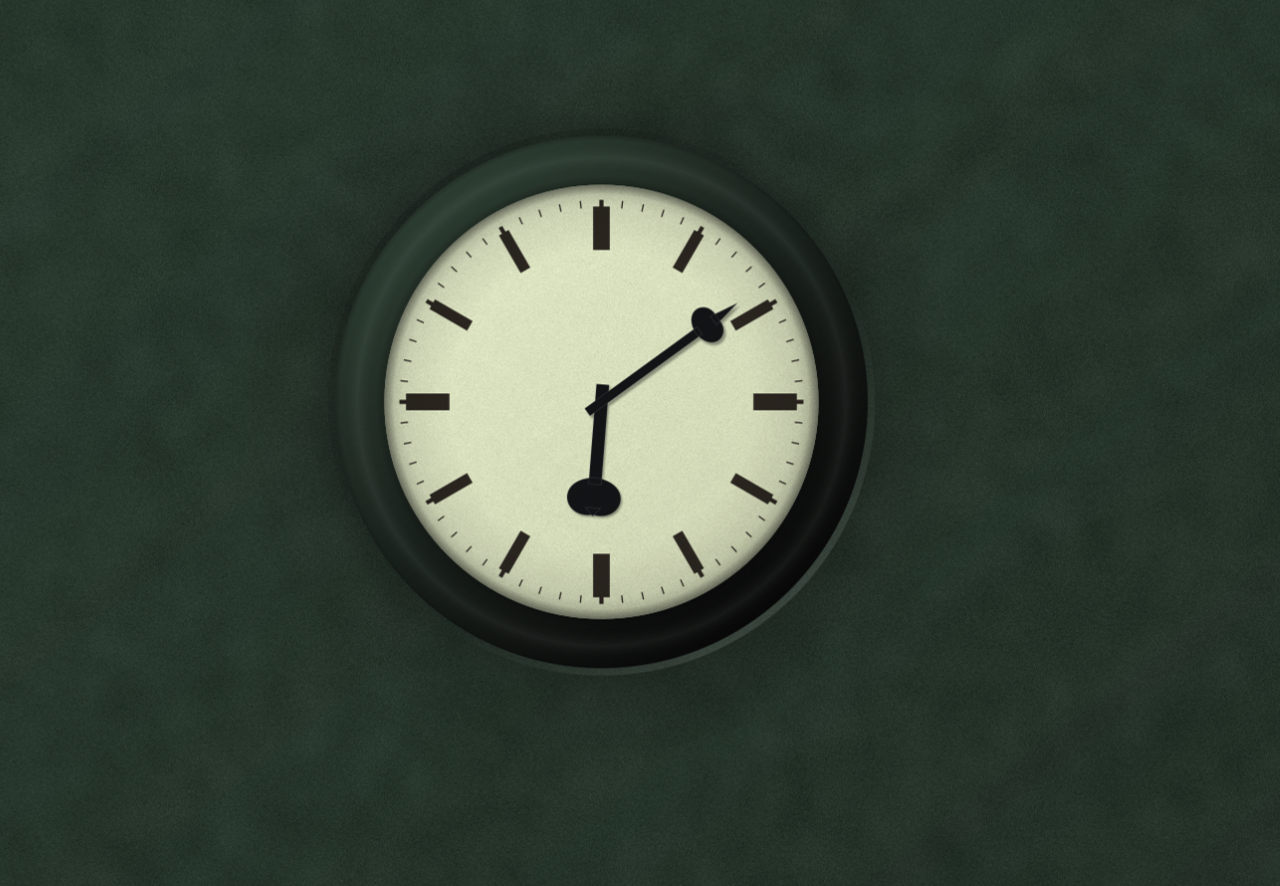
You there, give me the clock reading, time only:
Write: 6:09
